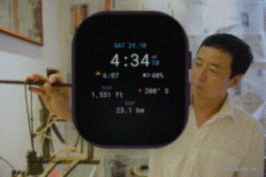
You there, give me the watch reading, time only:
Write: 4:34
